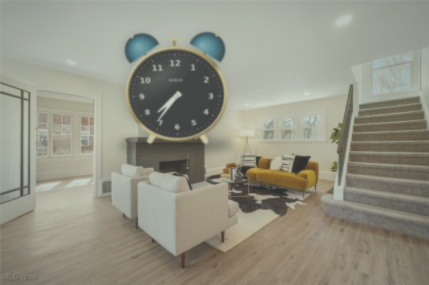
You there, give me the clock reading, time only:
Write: 7:36
